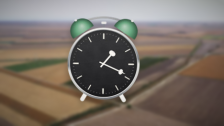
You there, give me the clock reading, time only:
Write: 1:19
